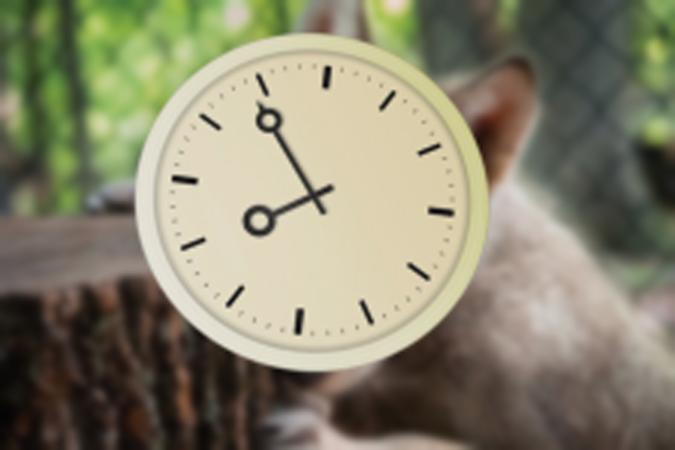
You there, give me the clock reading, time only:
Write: 7:54
